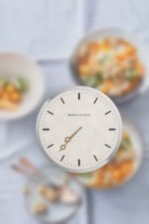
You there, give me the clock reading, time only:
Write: 7:37
